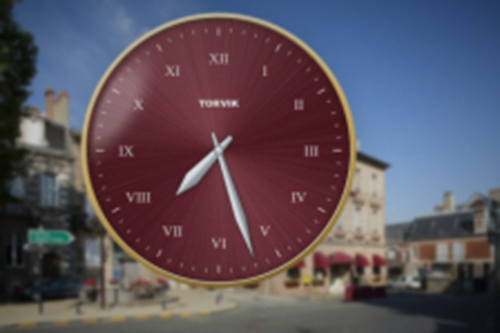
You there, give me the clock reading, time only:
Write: 7:27
